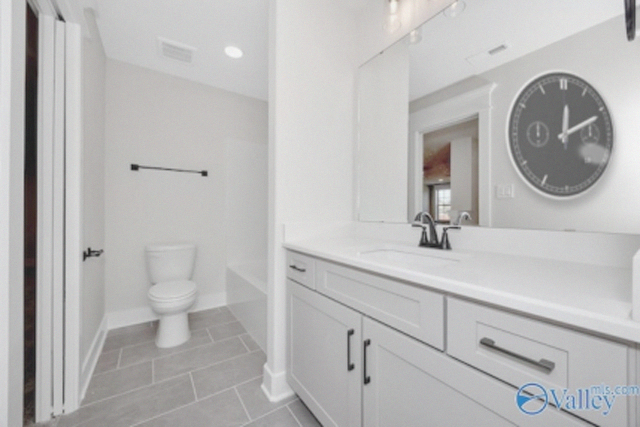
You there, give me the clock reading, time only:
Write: 12:11
